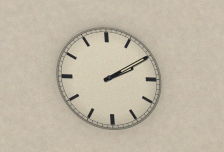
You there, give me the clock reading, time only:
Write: 2:10
